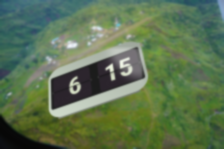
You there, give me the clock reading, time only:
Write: 6:15
